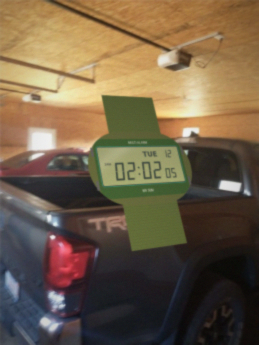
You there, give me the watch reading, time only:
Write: 2:02:05
